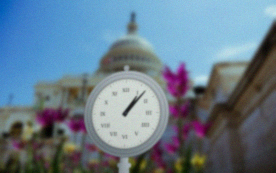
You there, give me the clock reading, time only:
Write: 1:07
